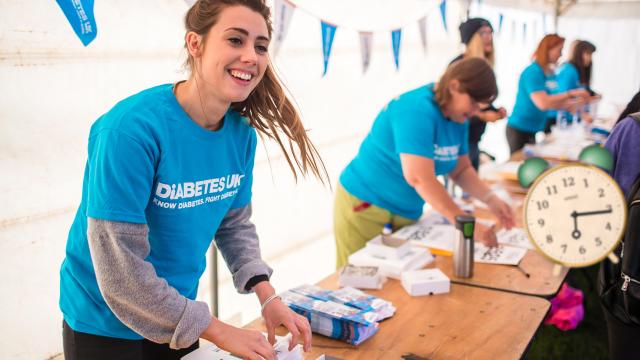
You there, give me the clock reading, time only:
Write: 6:16
